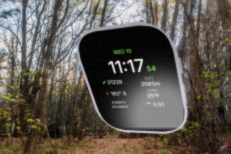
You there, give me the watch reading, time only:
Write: 11:17
